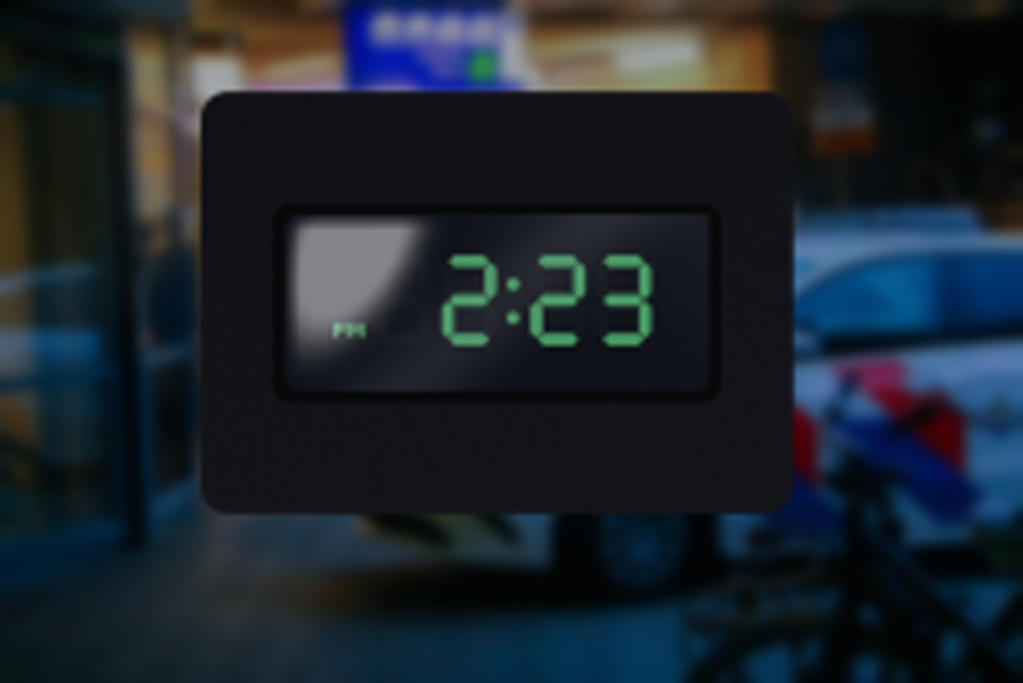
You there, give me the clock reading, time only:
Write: 2:23
